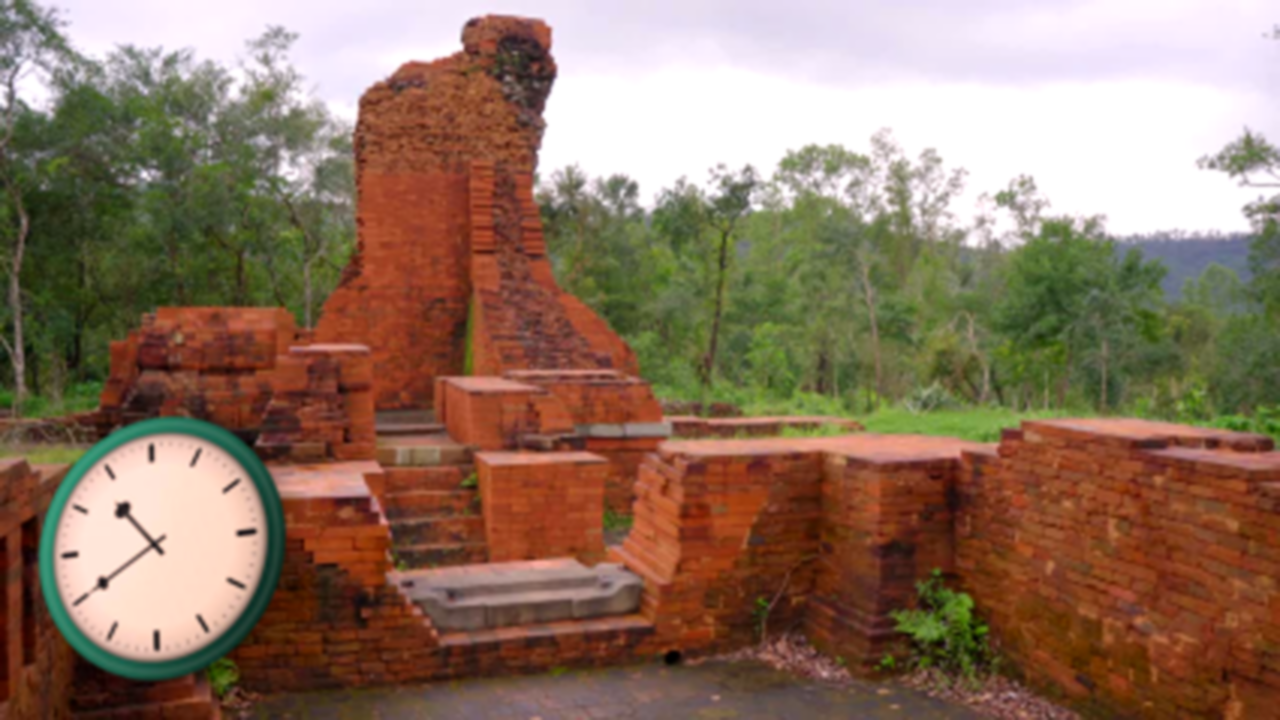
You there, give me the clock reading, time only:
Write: 10:40
